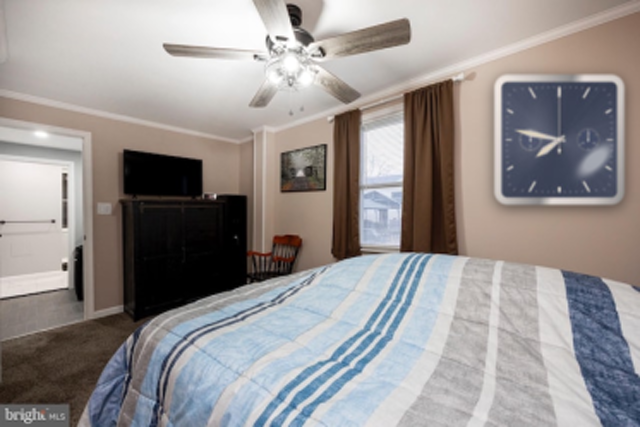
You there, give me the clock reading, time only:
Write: 7:47
